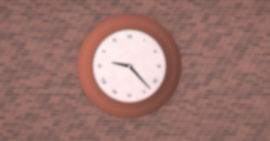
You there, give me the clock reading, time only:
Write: 9:23
